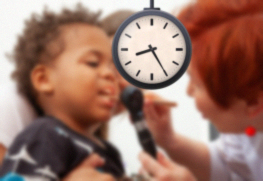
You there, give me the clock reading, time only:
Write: 8:25
